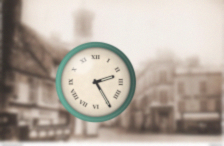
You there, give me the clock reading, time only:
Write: 2:25
